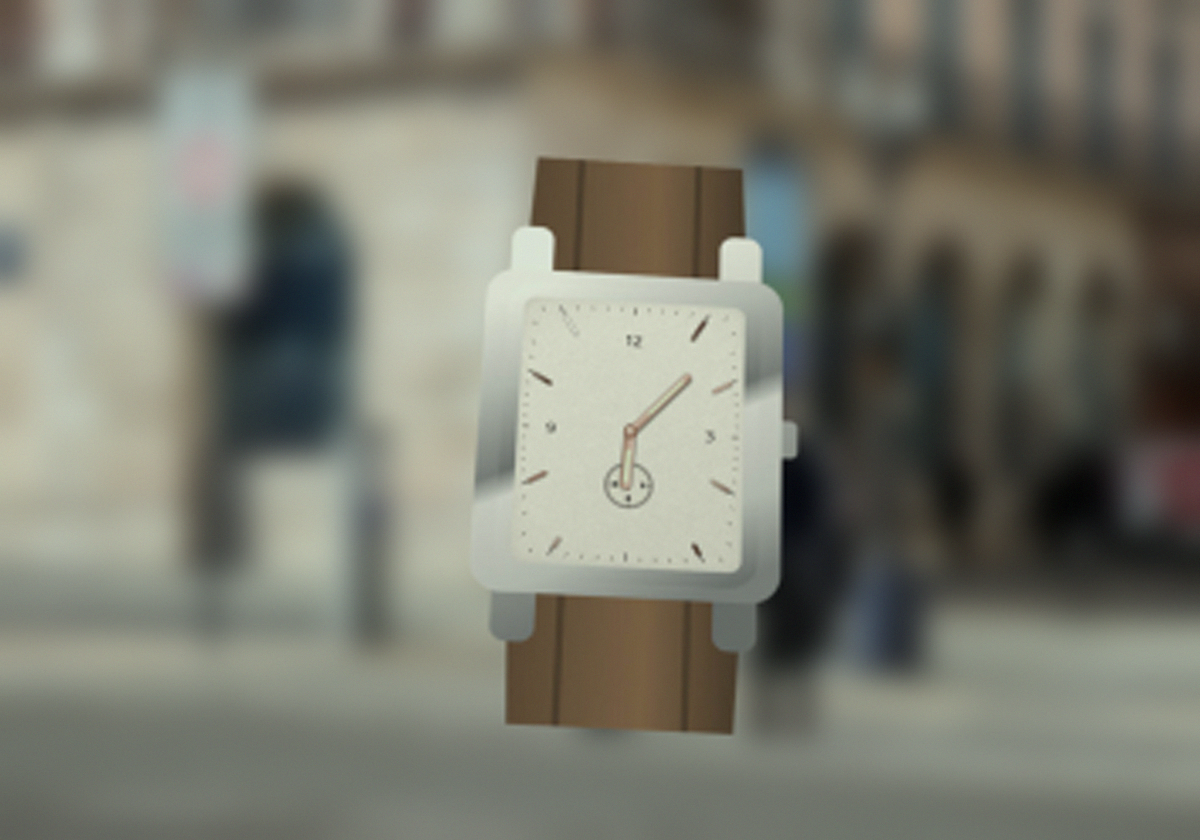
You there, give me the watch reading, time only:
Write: 6:07
